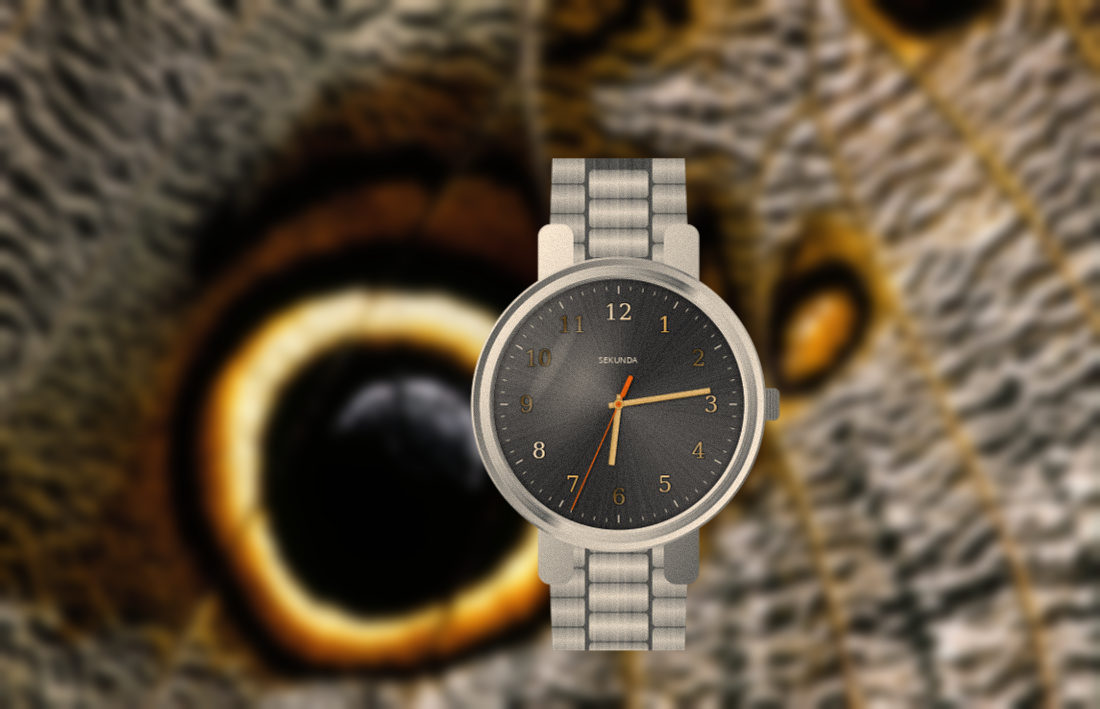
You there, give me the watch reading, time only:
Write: 6:13:34
